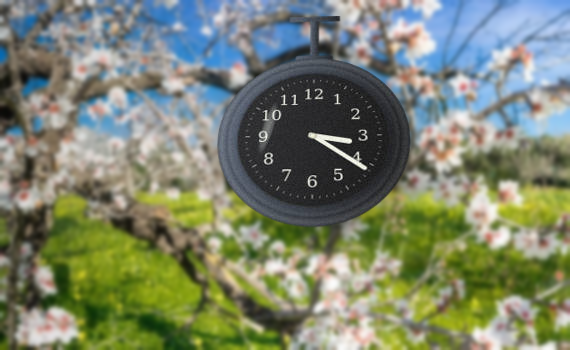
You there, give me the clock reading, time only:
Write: 3:21
